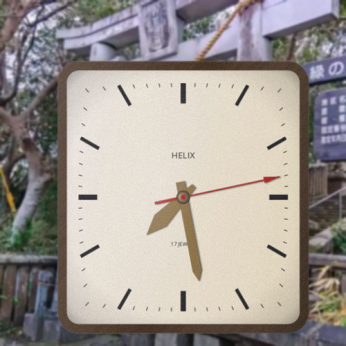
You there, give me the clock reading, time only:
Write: 7:28:13
